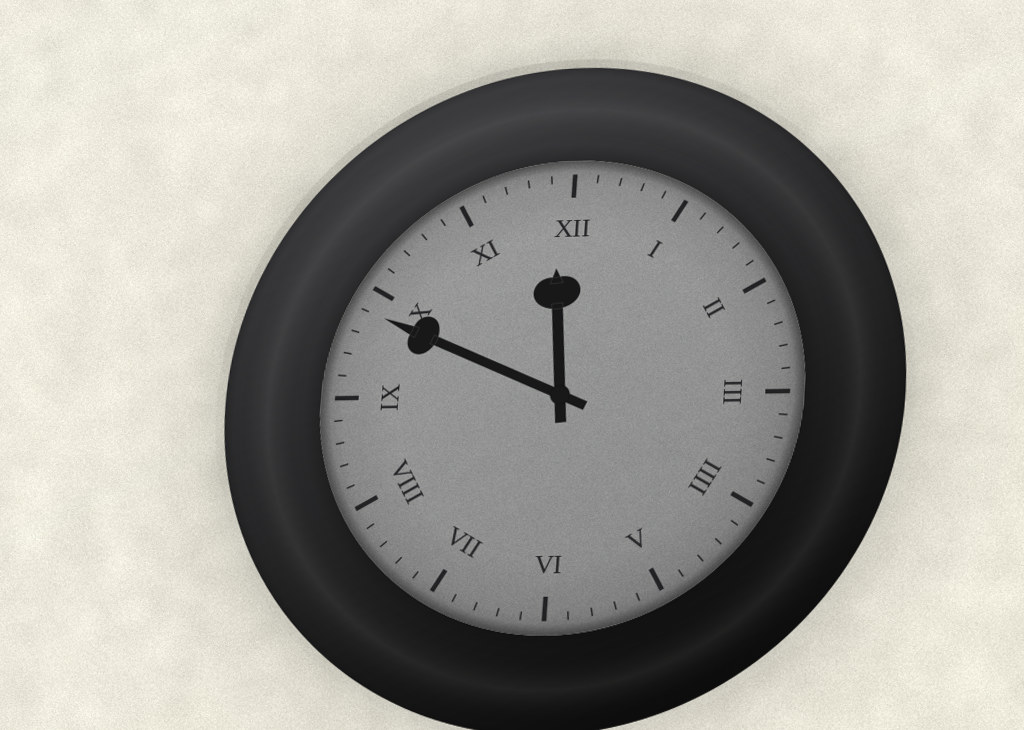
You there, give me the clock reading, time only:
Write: 11:49
